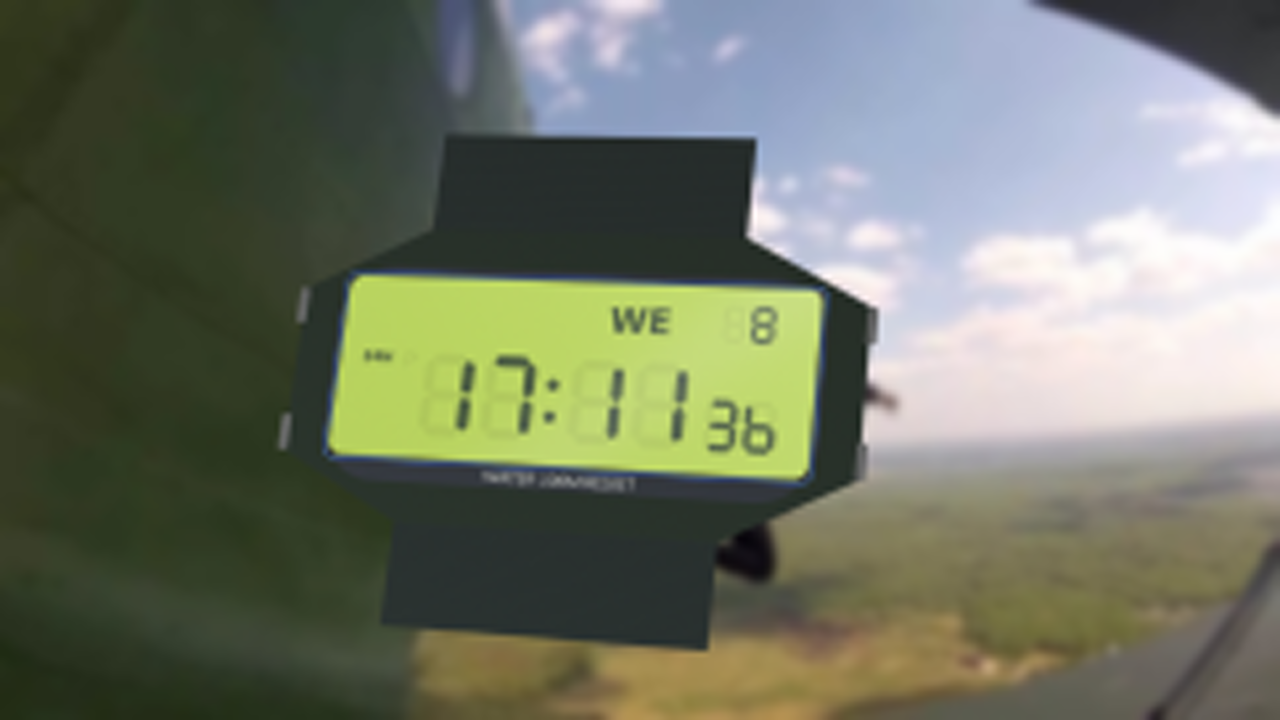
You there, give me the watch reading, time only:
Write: 17:11:36
